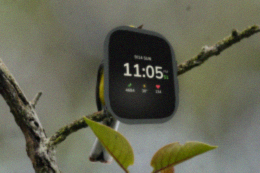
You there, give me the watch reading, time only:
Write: 11:05
